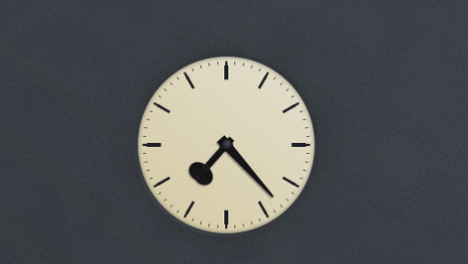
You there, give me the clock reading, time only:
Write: 7:23
